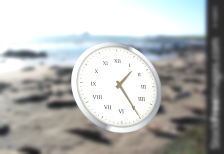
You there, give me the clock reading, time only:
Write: 1:25
